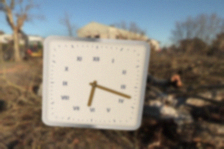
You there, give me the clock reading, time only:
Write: 6:18
